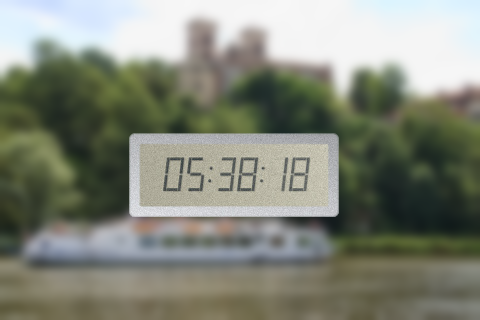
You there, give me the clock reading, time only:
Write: 5:38:18
